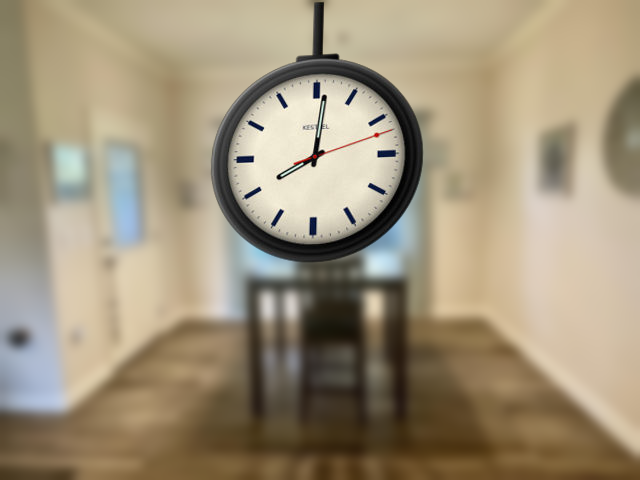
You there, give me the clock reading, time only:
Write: 8:01:12
